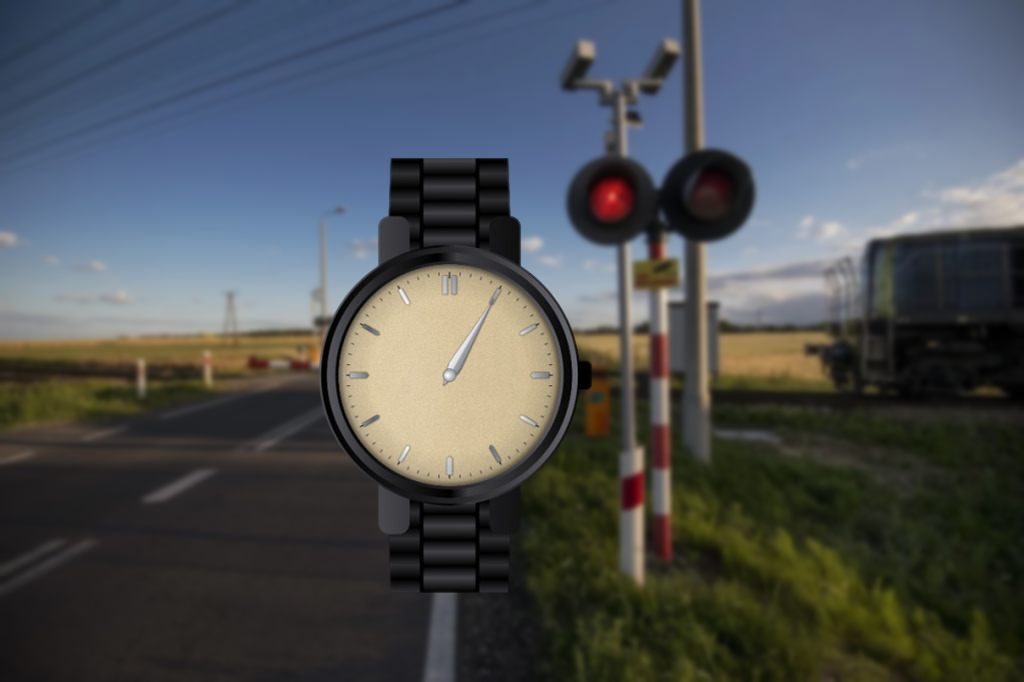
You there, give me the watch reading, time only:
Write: 1:05
